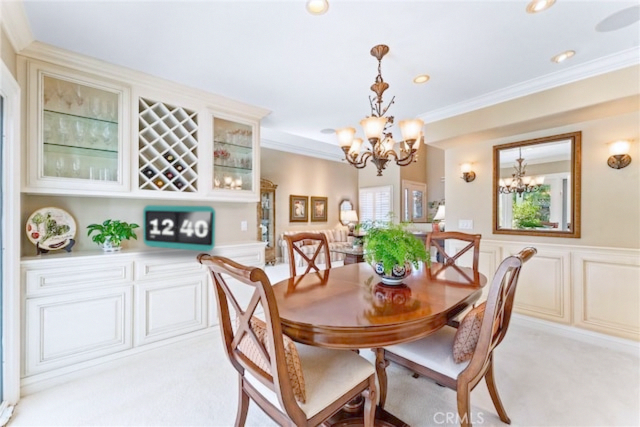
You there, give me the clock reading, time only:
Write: 12:40
